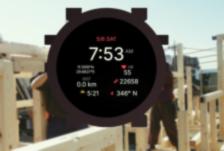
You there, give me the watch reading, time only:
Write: 7:53
